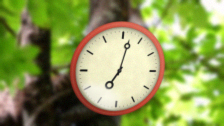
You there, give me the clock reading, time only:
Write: 7:02
